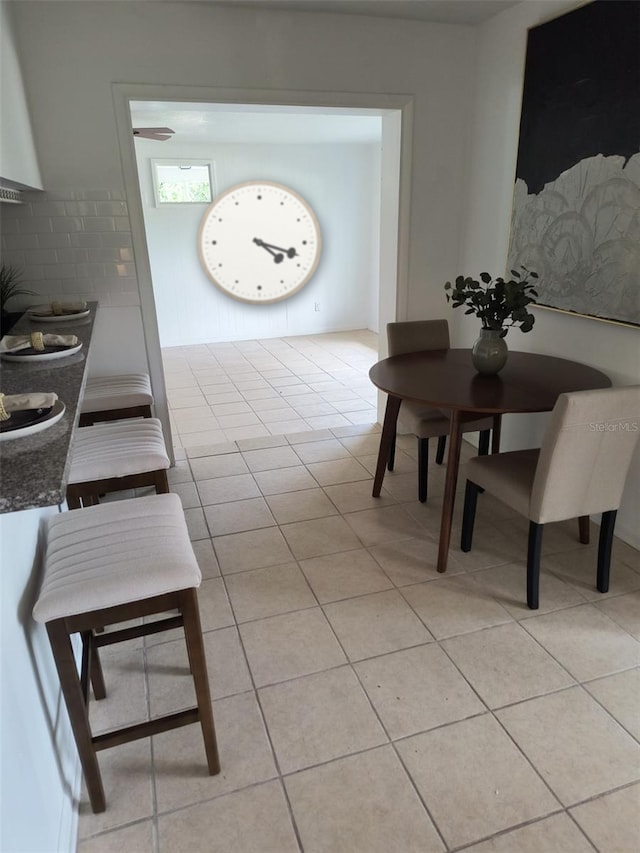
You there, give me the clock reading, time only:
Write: 4:18
